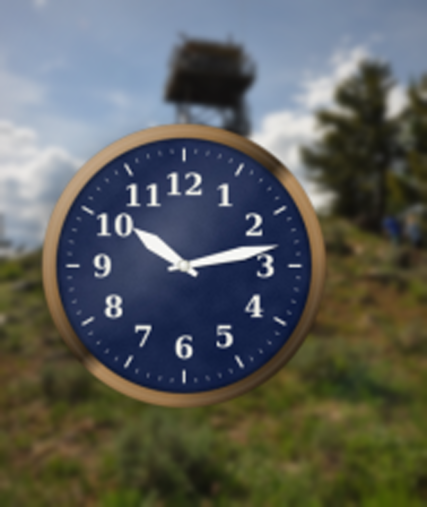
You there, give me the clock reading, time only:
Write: 10:13
